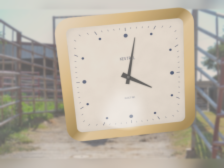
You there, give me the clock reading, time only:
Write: 4:02
